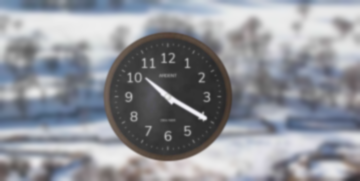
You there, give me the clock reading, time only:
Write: 10:20
